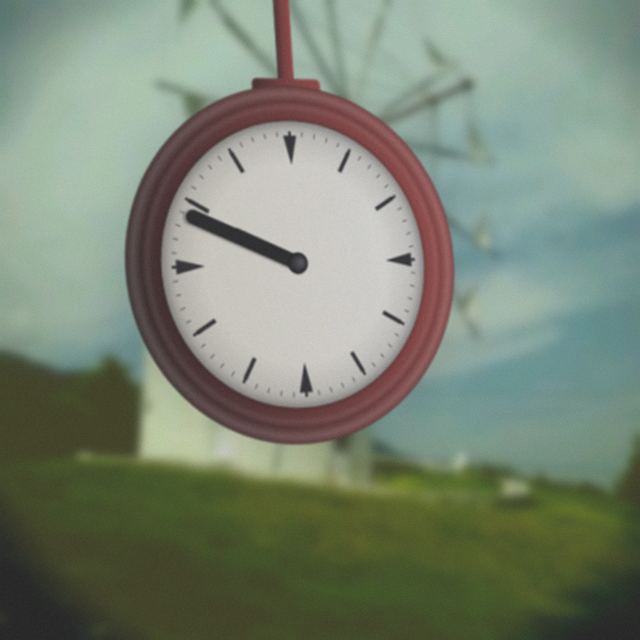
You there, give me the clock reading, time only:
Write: 9:49
